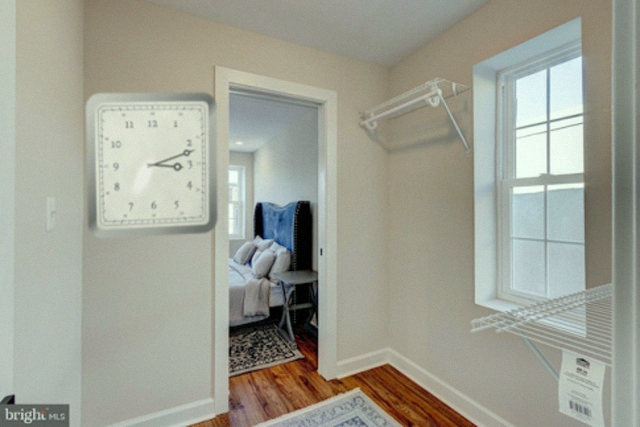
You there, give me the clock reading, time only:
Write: 3:12
